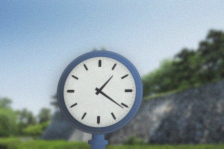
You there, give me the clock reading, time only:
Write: 1:21
